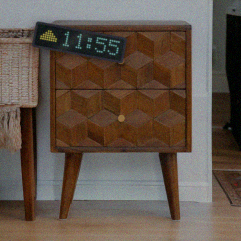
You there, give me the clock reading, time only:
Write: 11:55
